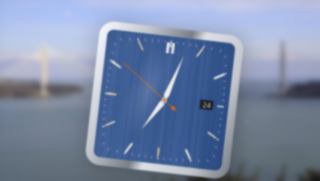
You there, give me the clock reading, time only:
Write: 7:02:51
